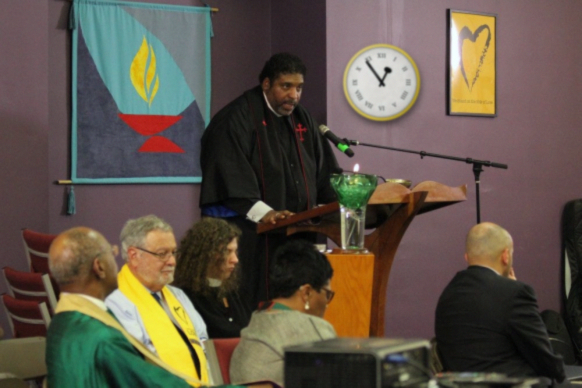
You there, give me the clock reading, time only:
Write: 12:54
